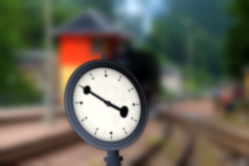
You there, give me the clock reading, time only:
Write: 3:50
